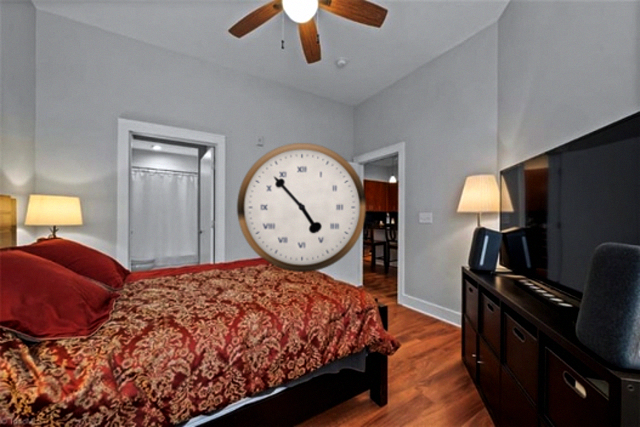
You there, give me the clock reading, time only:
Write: 4:53
